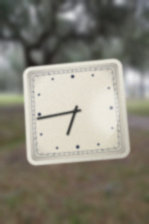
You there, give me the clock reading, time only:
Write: 6:44
